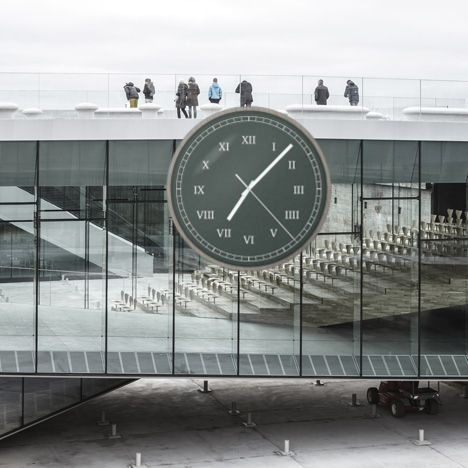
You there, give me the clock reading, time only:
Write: 7:07:23
